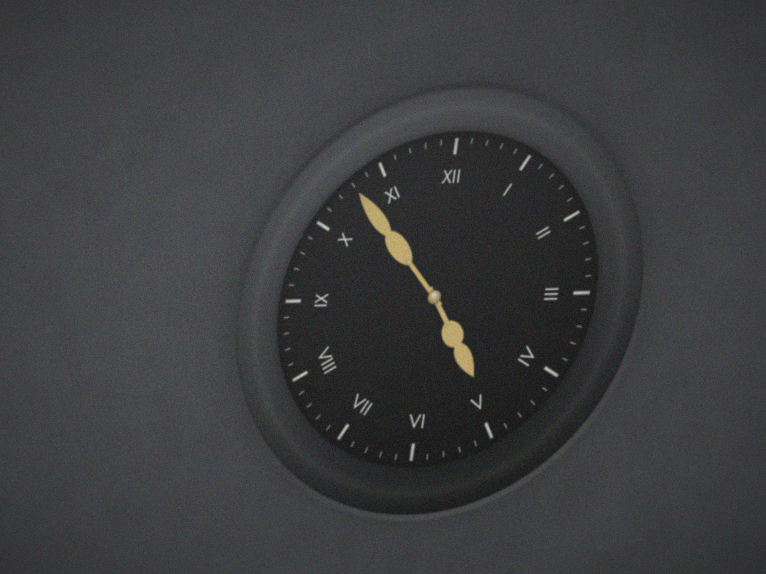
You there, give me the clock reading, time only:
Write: 4:53
